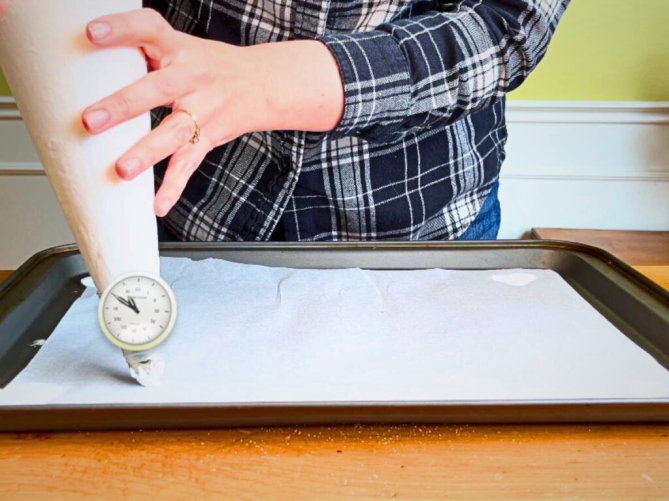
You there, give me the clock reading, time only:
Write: 10:50
